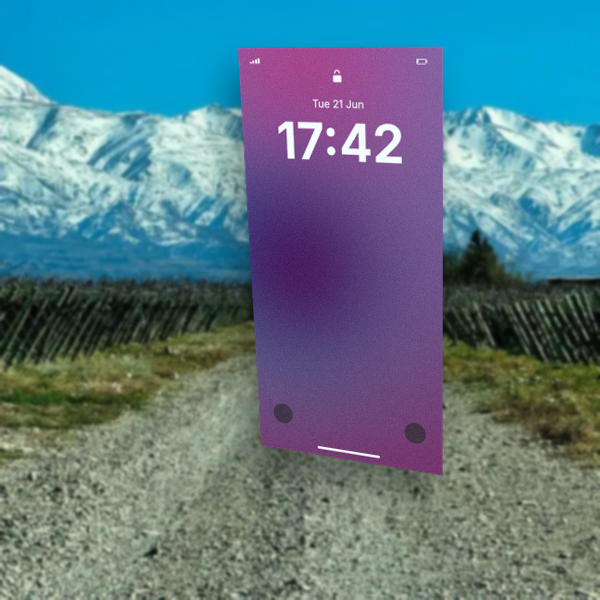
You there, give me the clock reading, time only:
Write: 17:42
